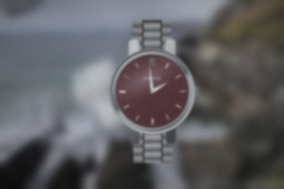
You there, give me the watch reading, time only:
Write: 1:59
